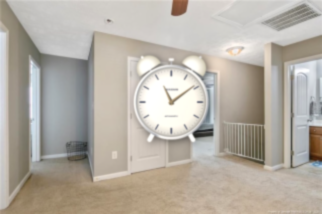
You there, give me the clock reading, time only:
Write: 11:09
